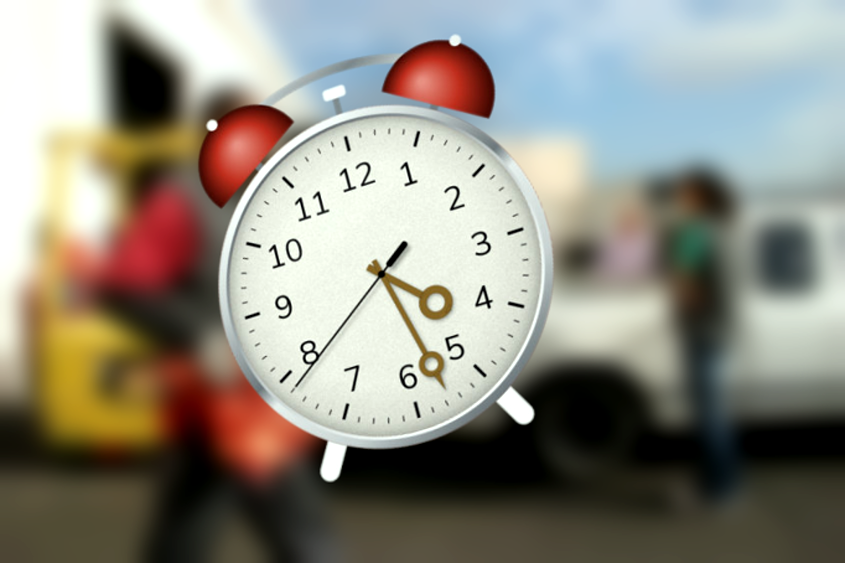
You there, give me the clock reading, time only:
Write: 4:27:39
